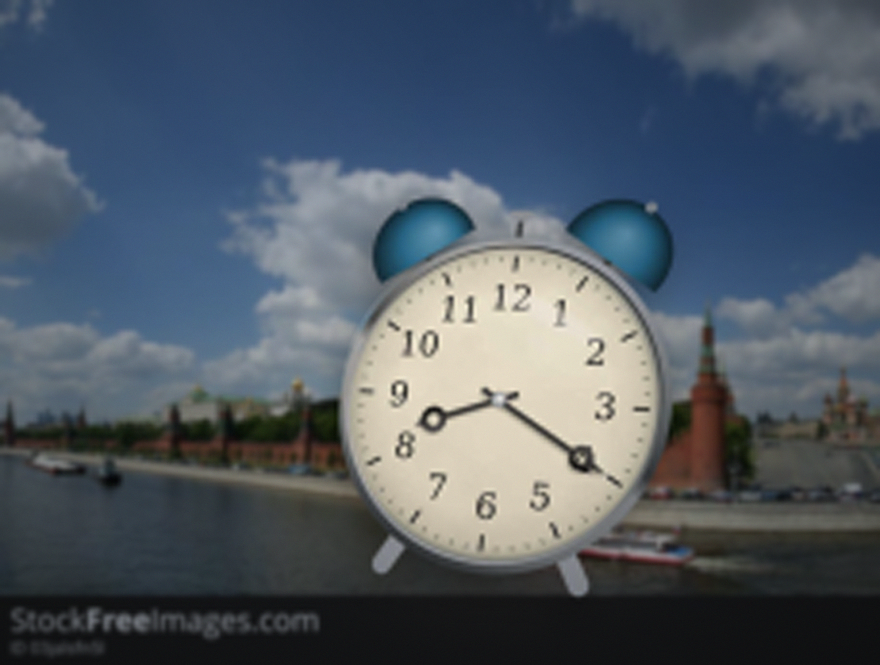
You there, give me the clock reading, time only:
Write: 8:20
